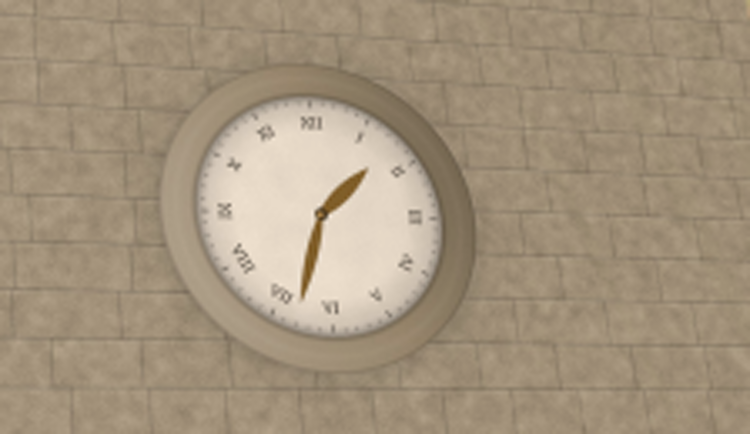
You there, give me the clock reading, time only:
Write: 1:33
